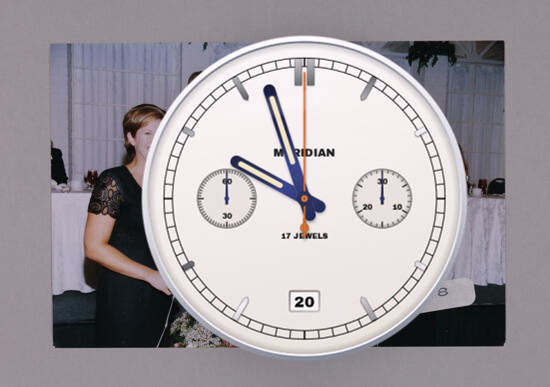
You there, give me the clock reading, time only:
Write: 9:57
